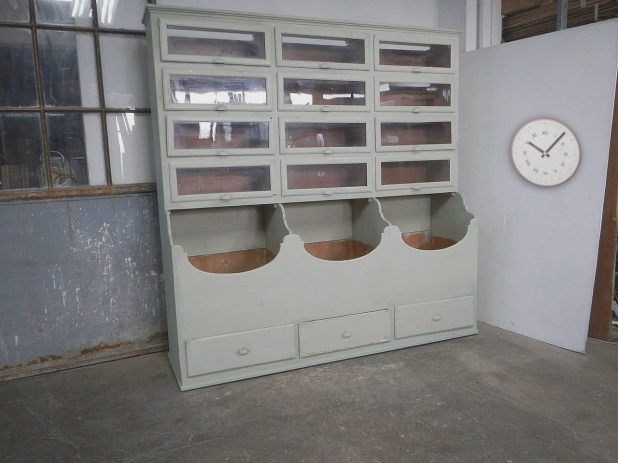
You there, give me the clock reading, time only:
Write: 10:07
